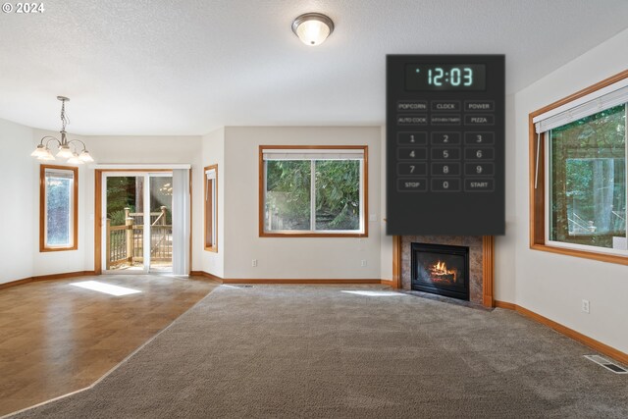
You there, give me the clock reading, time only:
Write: 12:03
